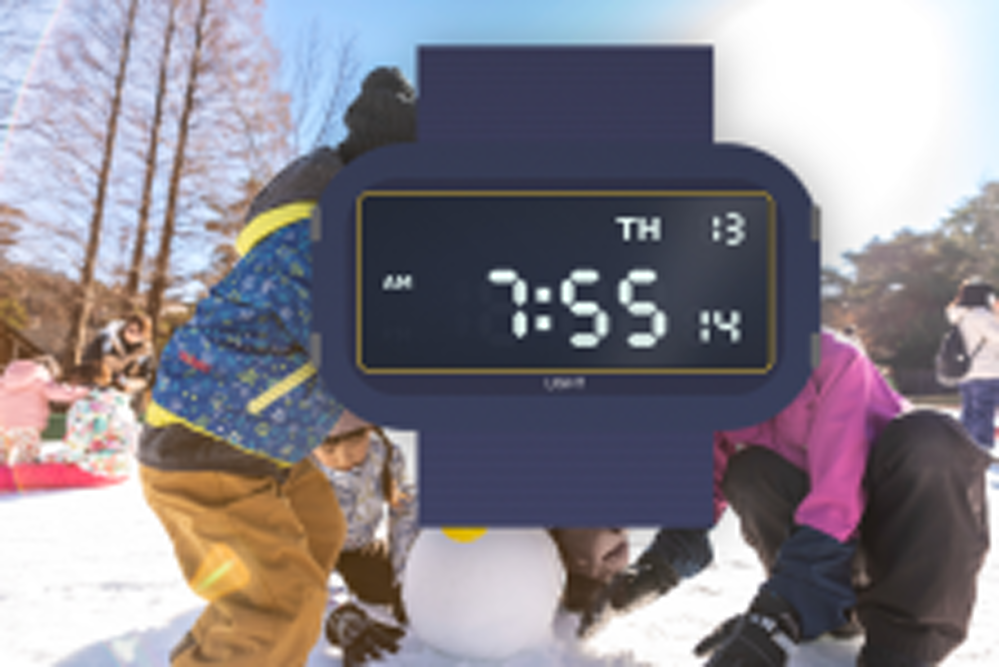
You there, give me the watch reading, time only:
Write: 7:55:14
